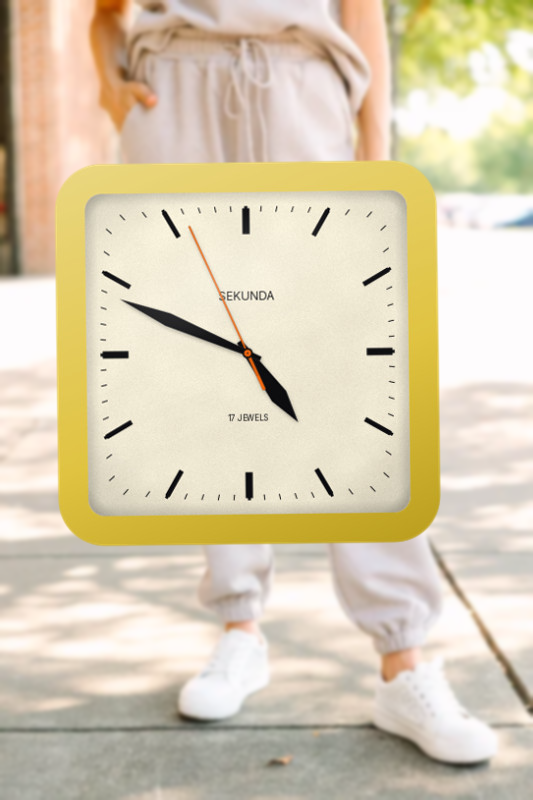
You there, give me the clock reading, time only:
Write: 4:48:56
